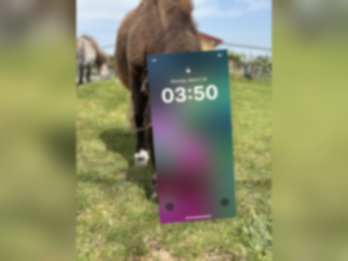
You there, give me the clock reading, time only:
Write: 3:50
